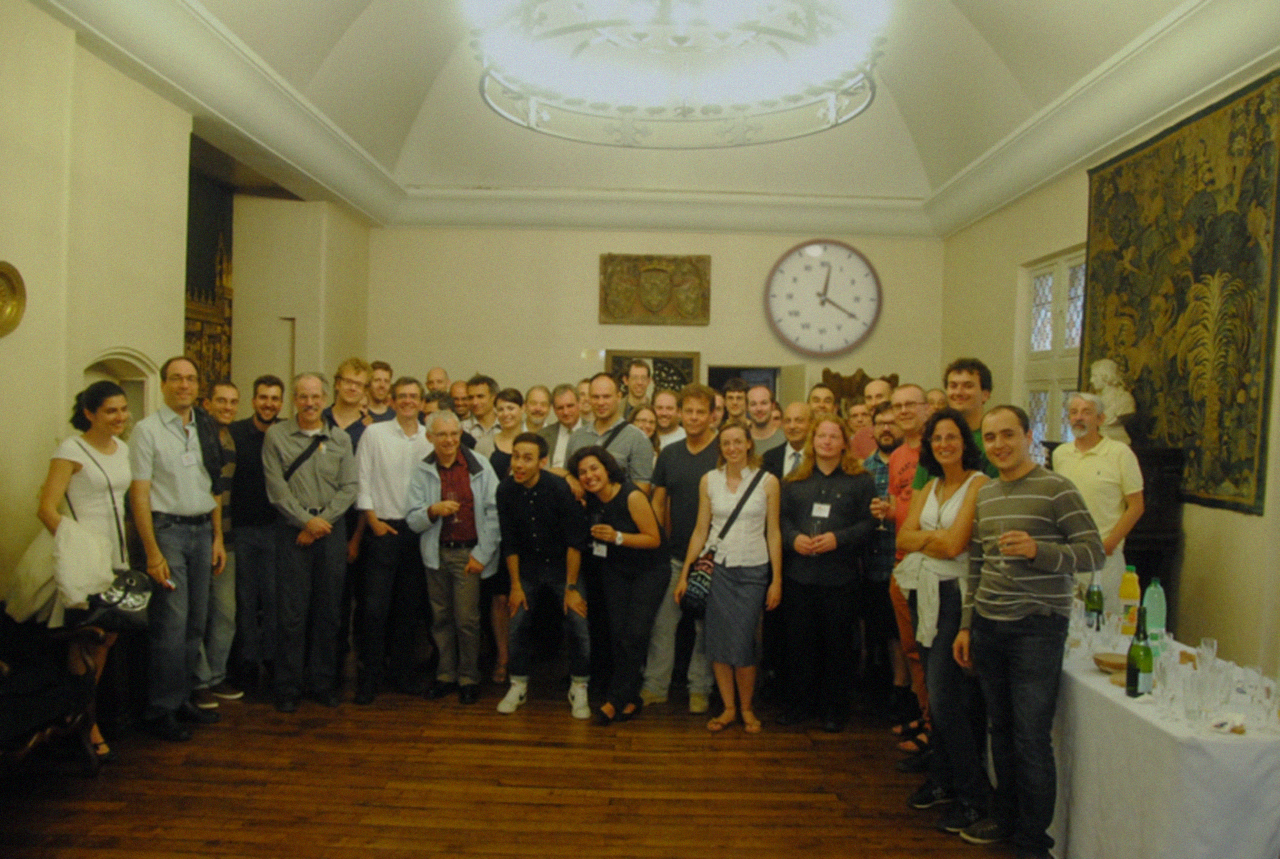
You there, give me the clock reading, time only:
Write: 12:20
